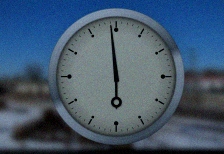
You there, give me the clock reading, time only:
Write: 5:59
